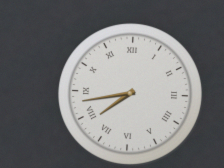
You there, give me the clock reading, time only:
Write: 7:43
